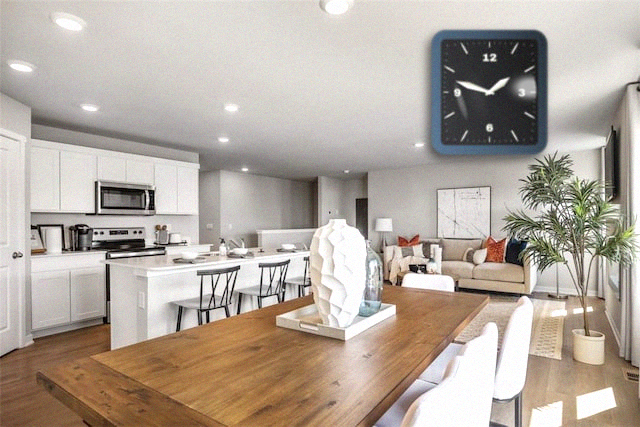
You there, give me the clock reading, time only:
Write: 1:48
